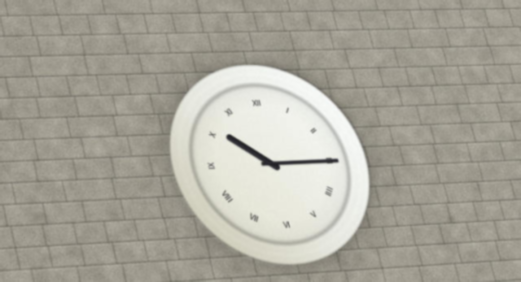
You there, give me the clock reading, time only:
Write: 10:15
